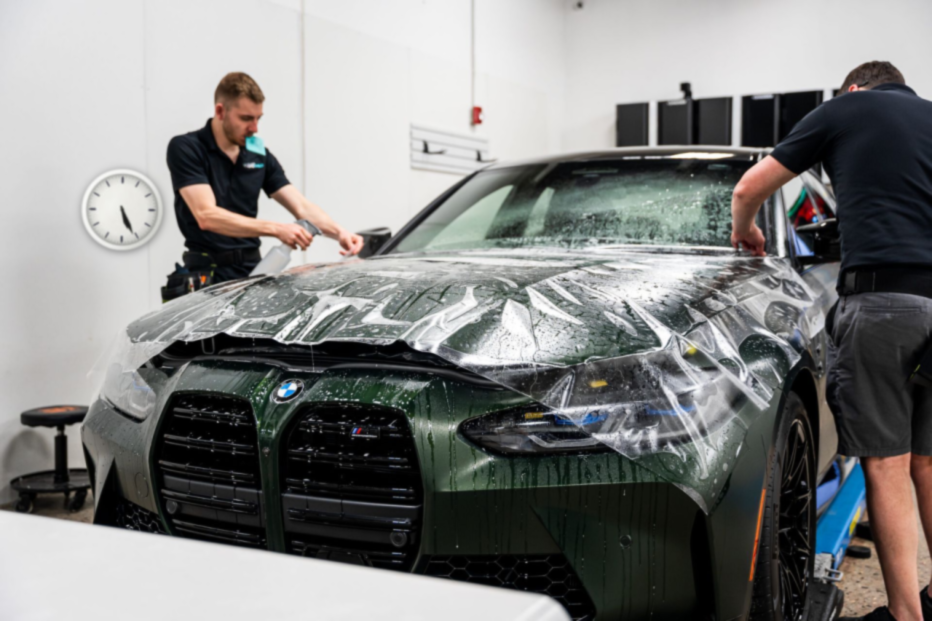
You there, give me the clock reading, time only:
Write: 5:26
